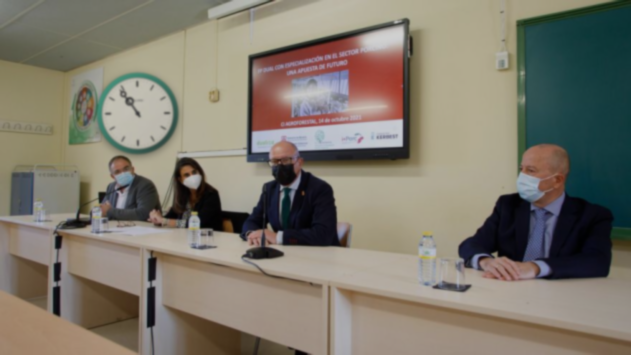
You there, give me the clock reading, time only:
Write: 10:54
